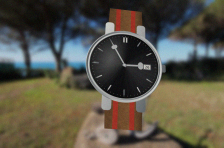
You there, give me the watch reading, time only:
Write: 2:55
